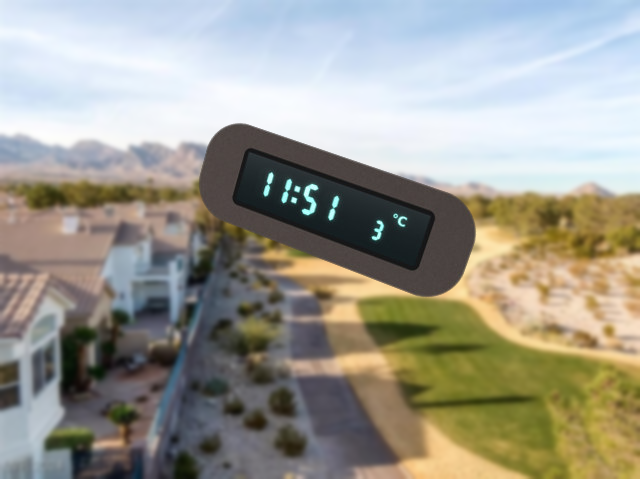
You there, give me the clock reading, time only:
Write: 11:51
